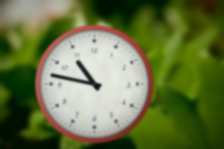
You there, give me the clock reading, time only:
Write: 10:47
